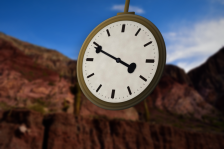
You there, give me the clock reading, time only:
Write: 3:49
